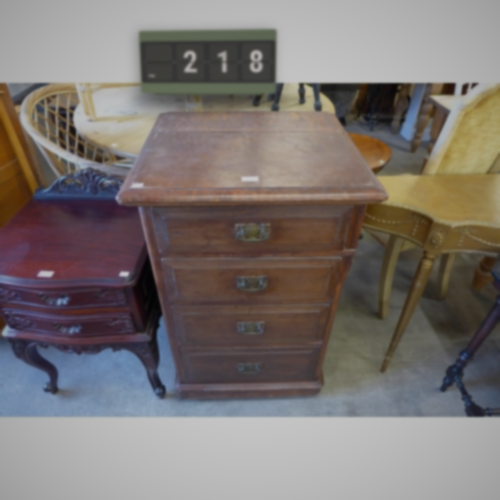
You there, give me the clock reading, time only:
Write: 2:18
